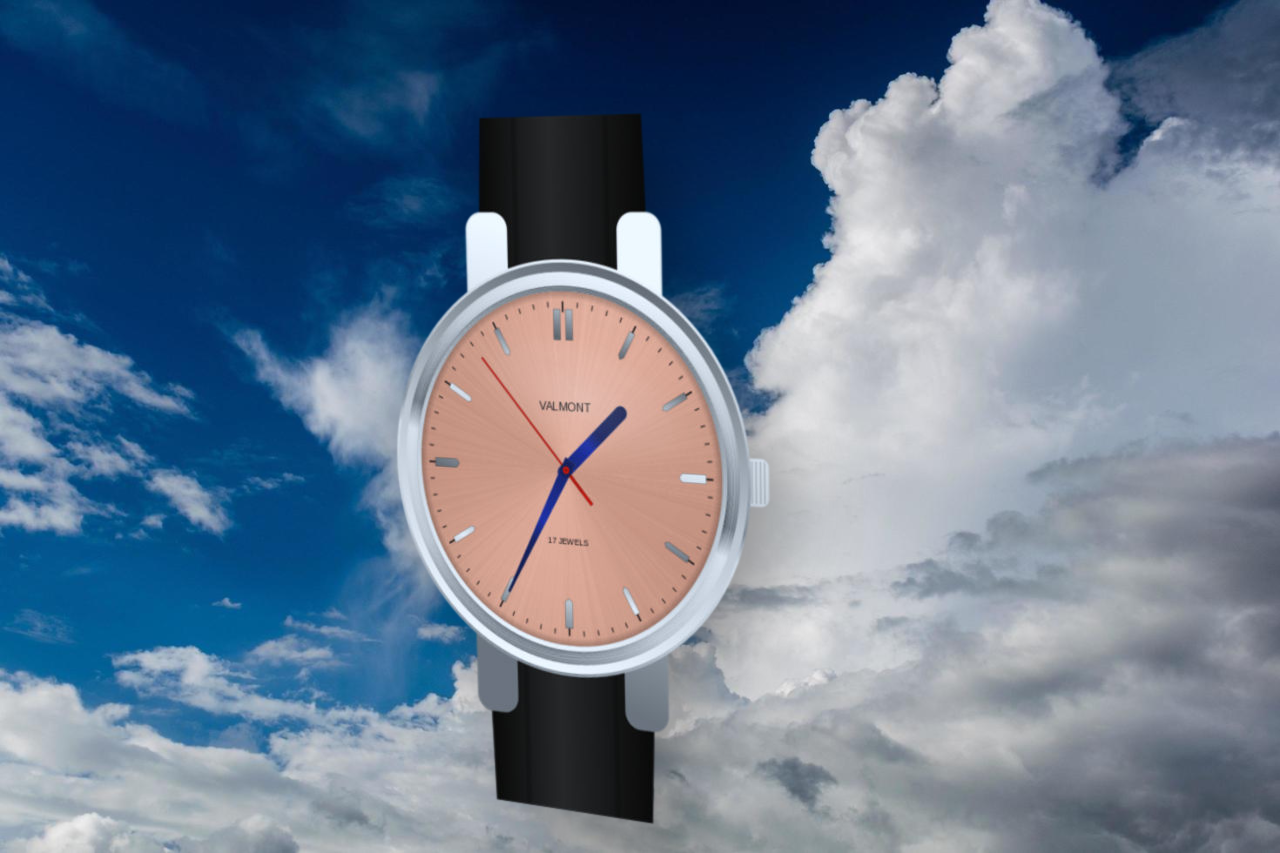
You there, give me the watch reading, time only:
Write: 1:34:53
